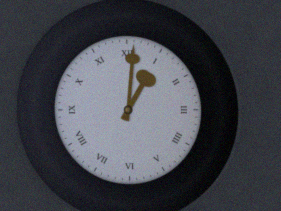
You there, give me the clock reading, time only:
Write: 1:01
